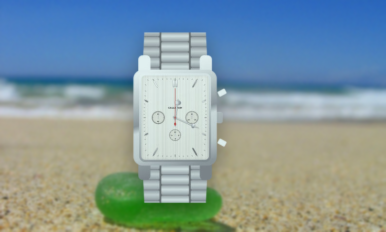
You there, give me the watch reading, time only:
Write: 12:19
